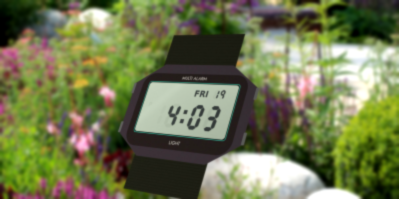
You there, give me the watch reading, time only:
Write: 4:03
